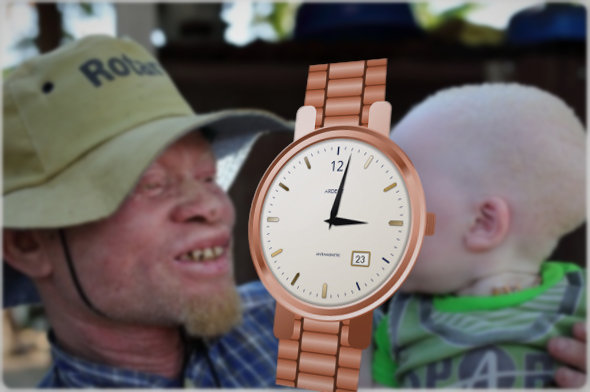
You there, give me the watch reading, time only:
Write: 3:02
